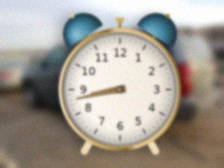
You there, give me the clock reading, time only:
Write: 8:43
